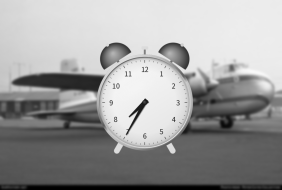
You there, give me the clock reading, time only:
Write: 7:35
